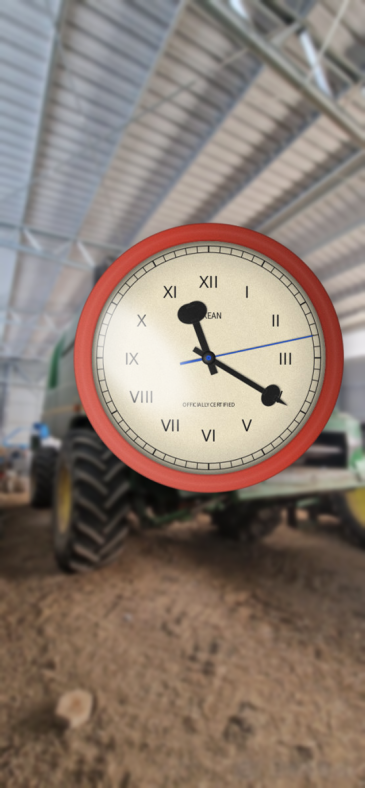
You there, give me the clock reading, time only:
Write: 11:20:13
